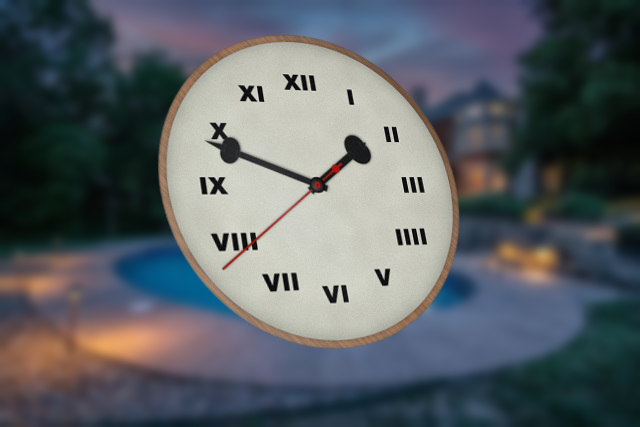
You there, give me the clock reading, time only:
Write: 1:48:39
